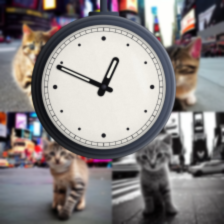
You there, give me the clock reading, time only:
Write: 12:49
